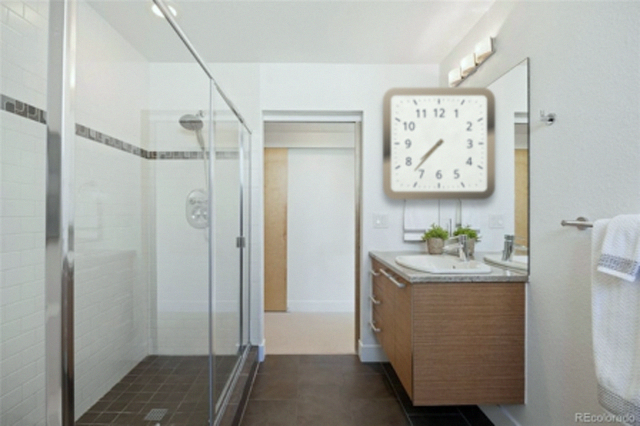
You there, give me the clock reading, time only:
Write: 7:37
